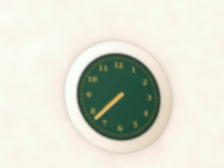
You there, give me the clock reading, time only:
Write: 7:38
